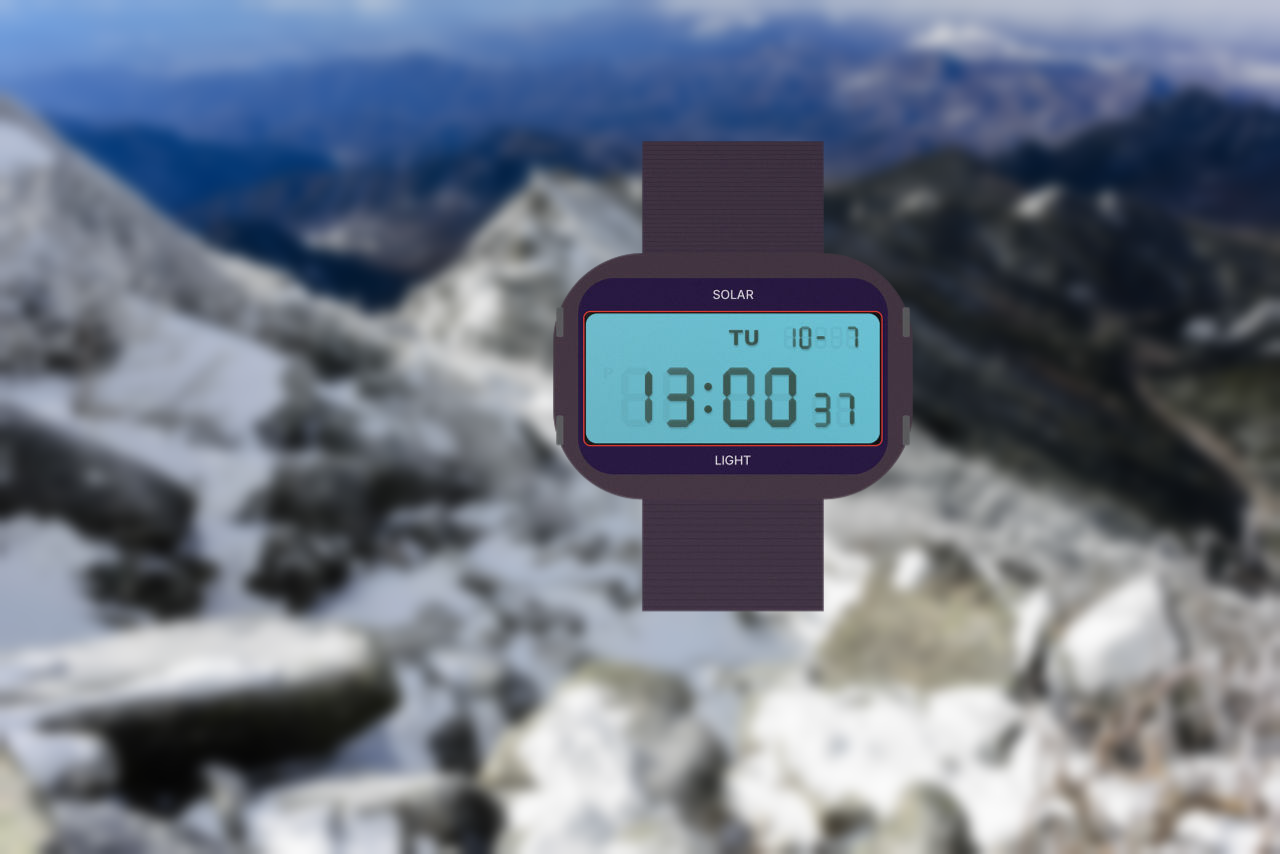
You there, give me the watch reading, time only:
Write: 13:00:37
